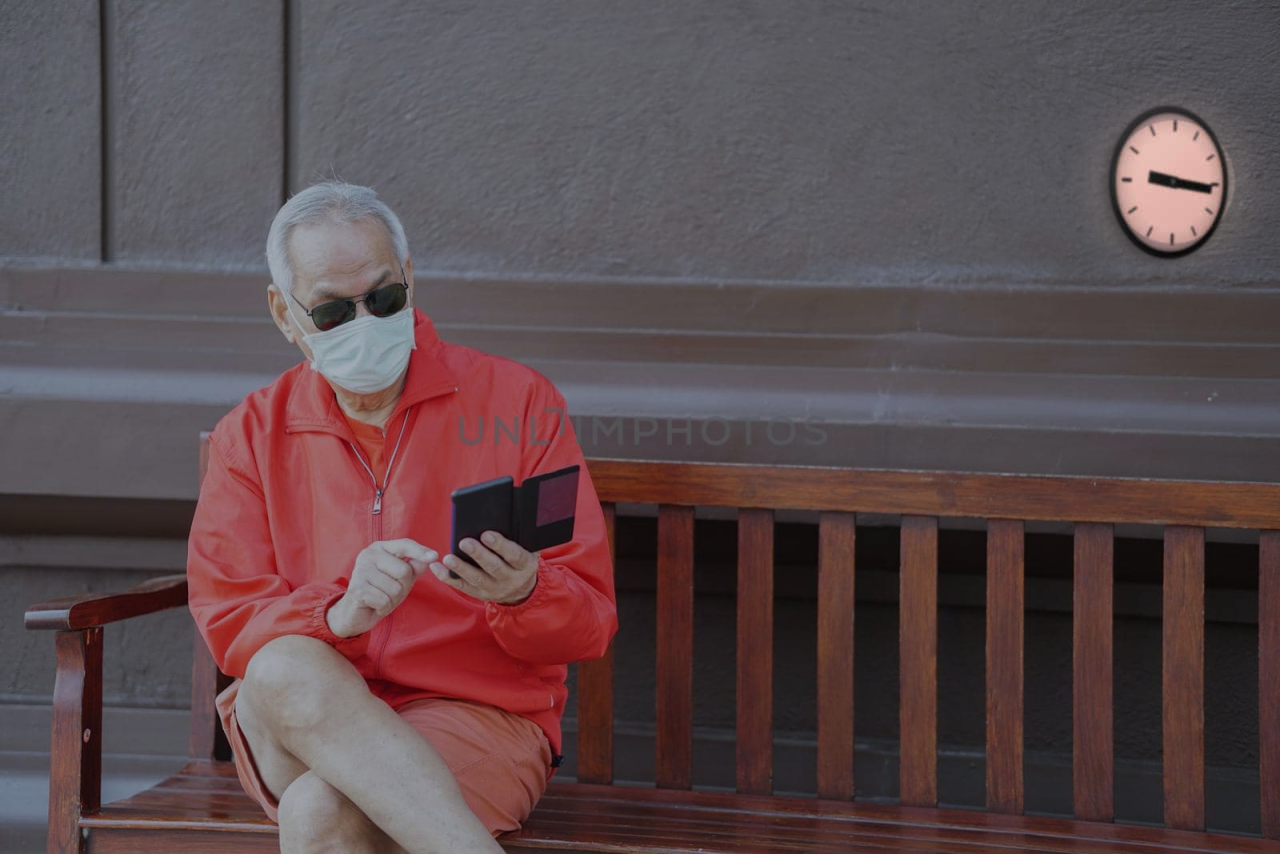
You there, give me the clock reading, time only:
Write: 9:16
